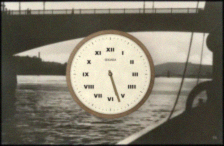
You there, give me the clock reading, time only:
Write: 5:27
